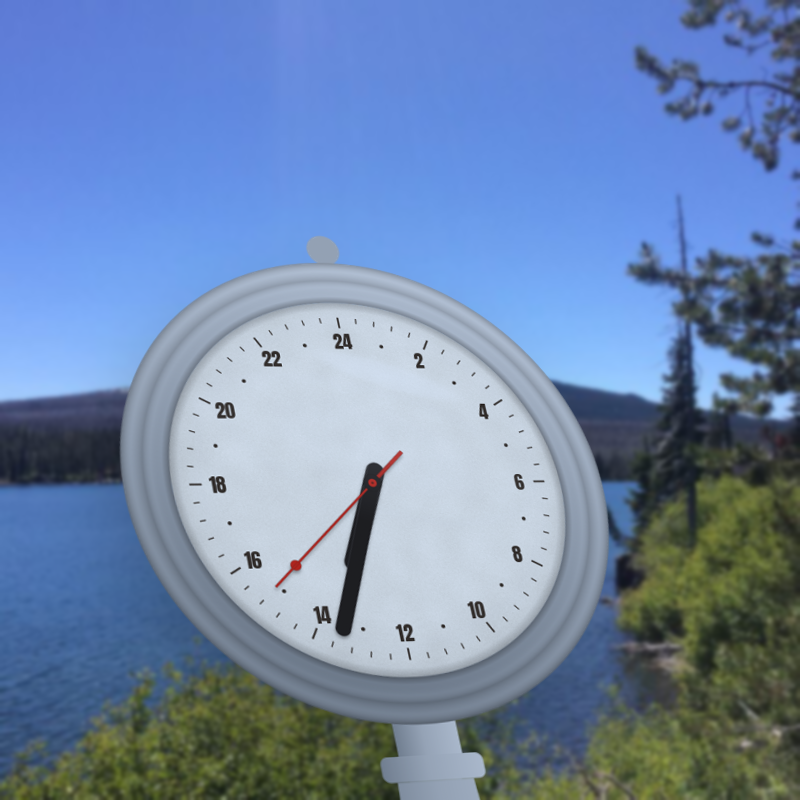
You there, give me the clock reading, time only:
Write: 13:33:38
